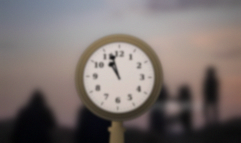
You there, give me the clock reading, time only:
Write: 10:57
